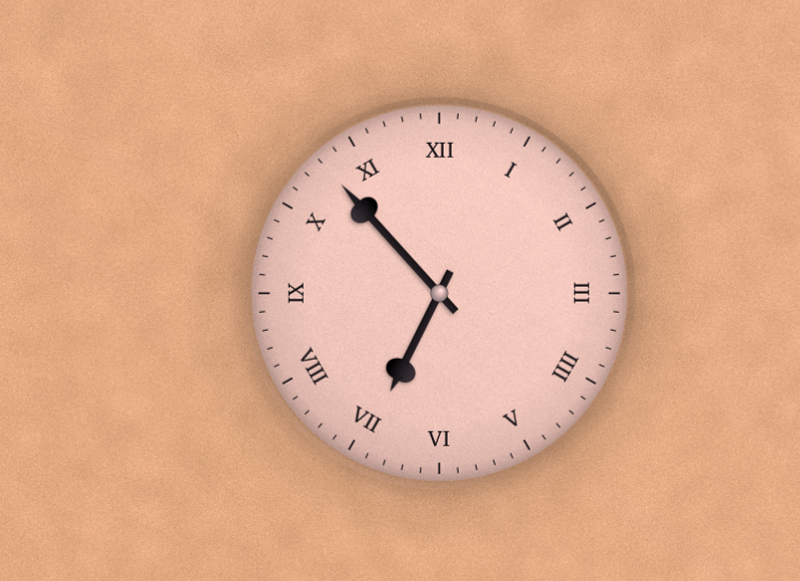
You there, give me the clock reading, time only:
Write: 6:53
